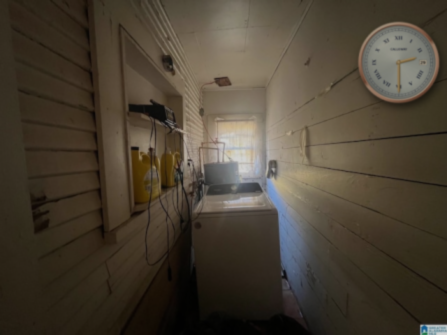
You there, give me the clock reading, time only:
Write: 2:30
